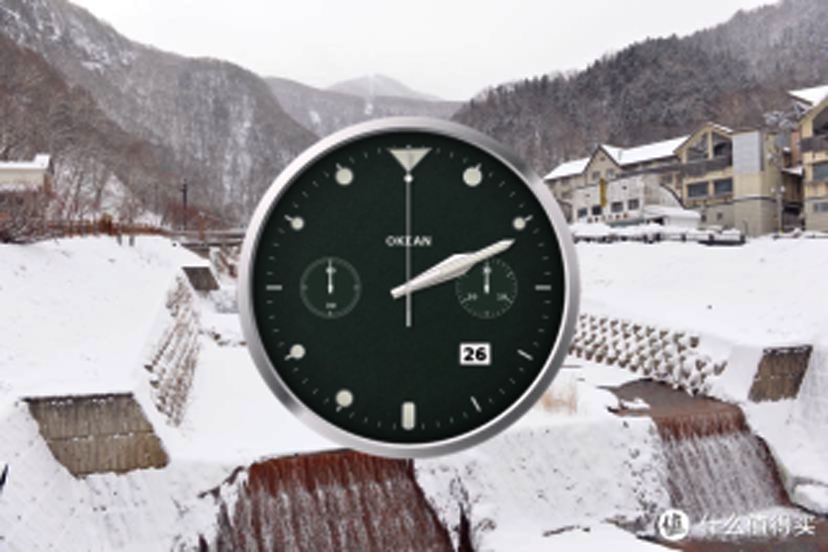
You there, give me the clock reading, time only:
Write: 2:11
